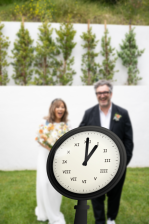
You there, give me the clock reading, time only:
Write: 1:00
